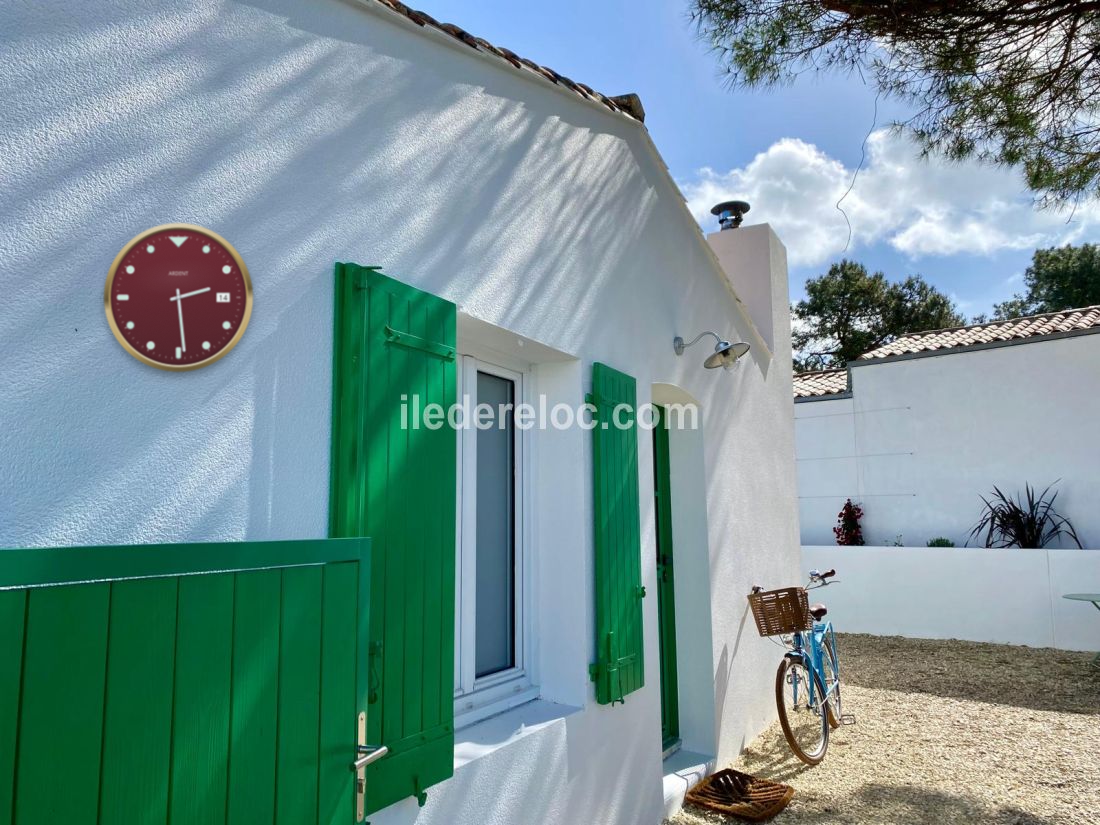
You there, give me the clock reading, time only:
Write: 2:29
